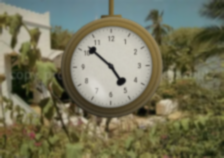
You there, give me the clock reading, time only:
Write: 4:52
